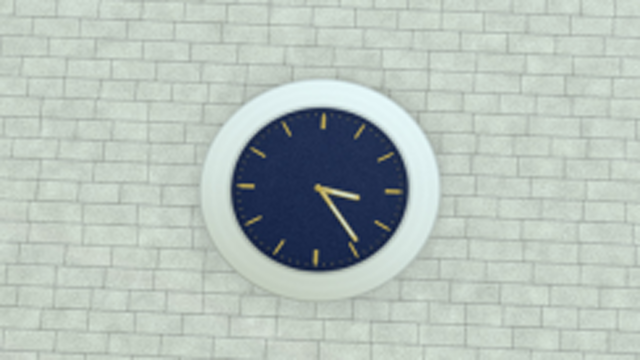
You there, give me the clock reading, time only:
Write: 3:24
